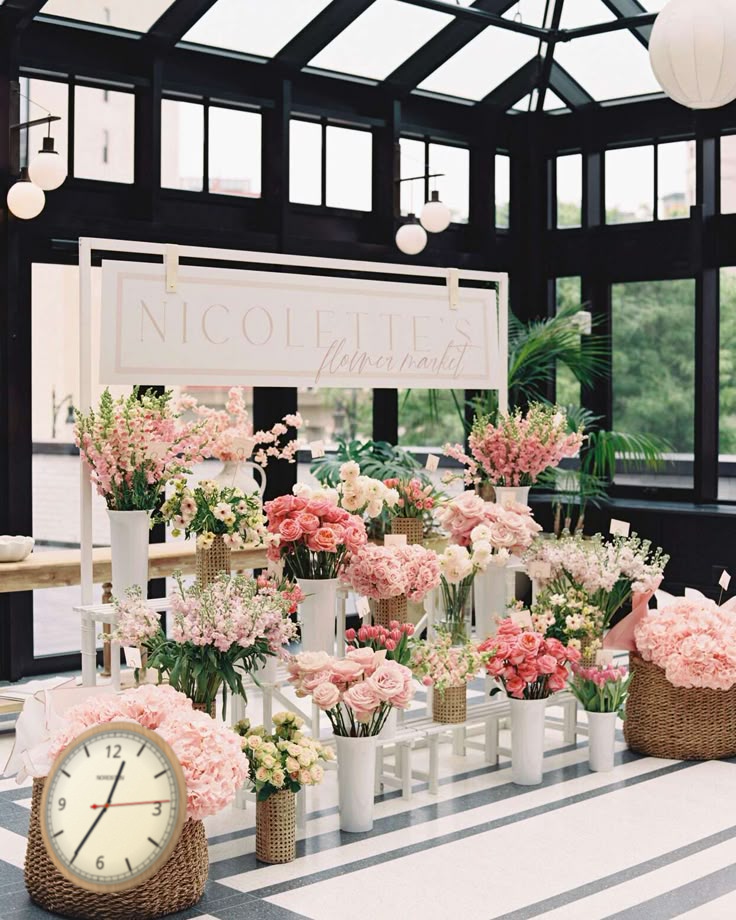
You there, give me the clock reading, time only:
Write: 12:35:14
